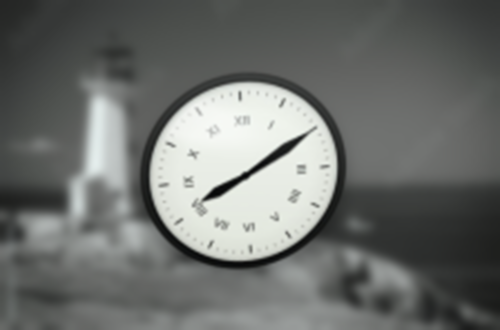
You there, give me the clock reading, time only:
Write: 8:10
